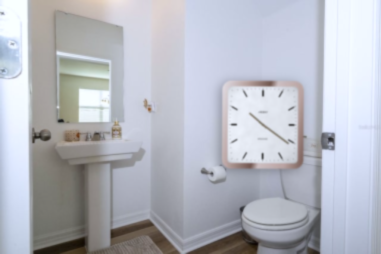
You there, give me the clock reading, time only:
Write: 10:21
